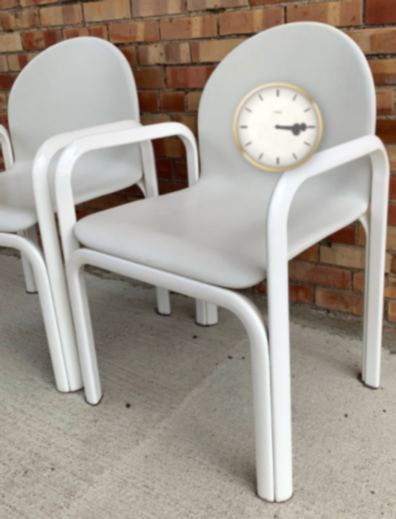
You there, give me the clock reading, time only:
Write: 3:15
